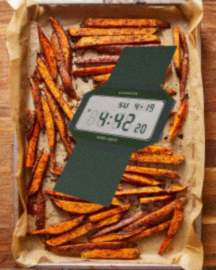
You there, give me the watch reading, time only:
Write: 4:42
